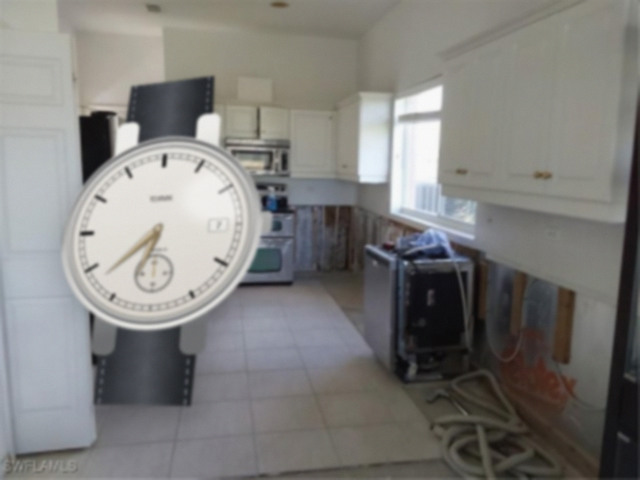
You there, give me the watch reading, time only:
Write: 6:38
